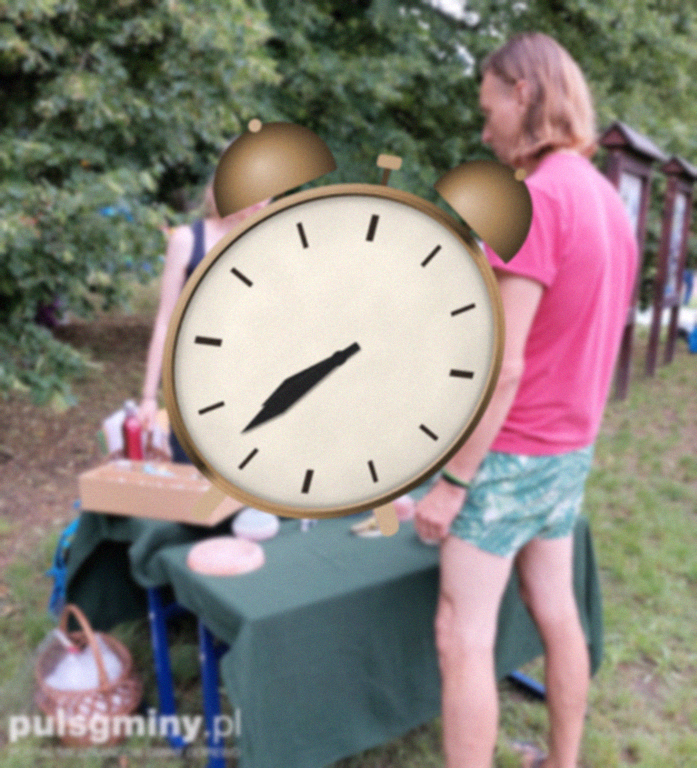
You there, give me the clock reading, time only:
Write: 7:37
